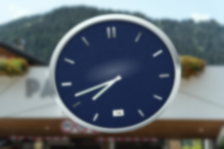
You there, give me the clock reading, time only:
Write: 7:42
